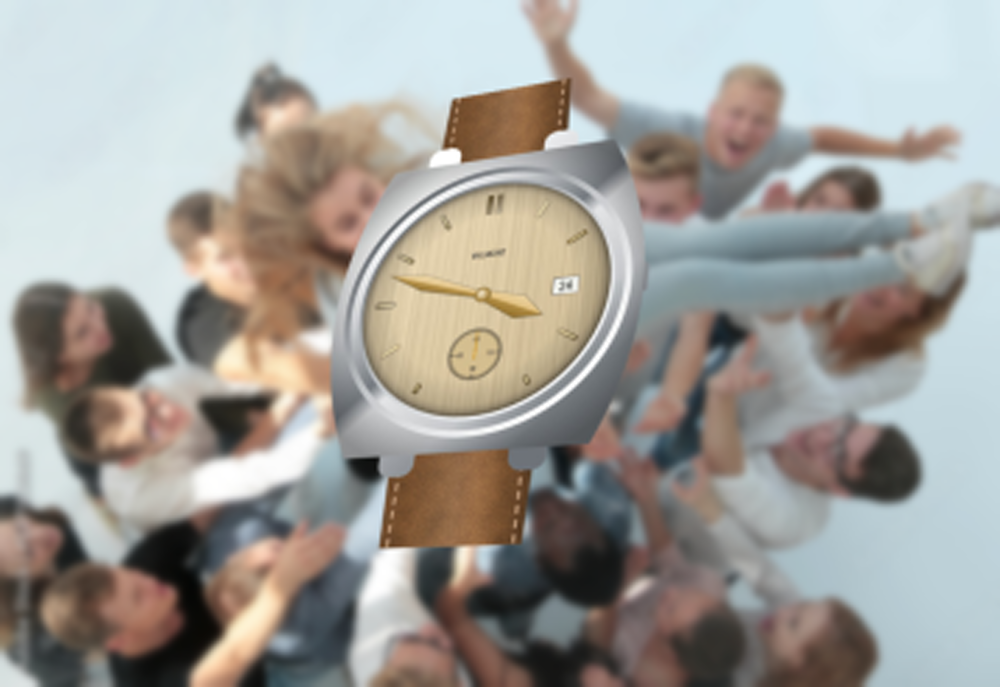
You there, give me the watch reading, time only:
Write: 3:48
